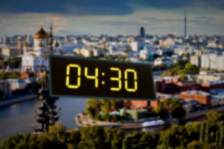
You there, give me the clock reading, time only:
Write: 4:30
